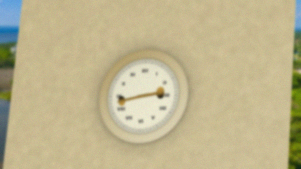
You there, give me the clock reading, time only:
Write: 2:43
